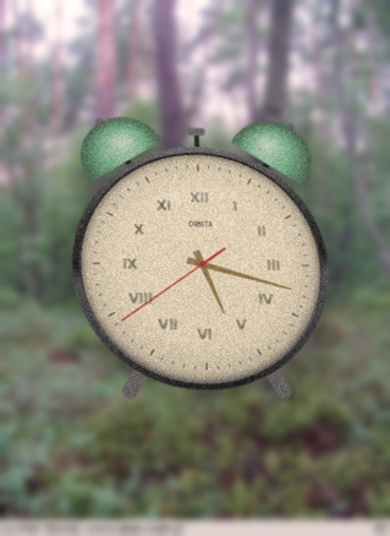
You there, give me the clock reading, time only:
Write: 5:17:39
